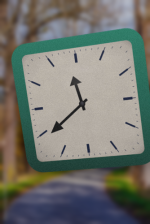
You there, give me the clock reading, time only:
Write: 11:39
